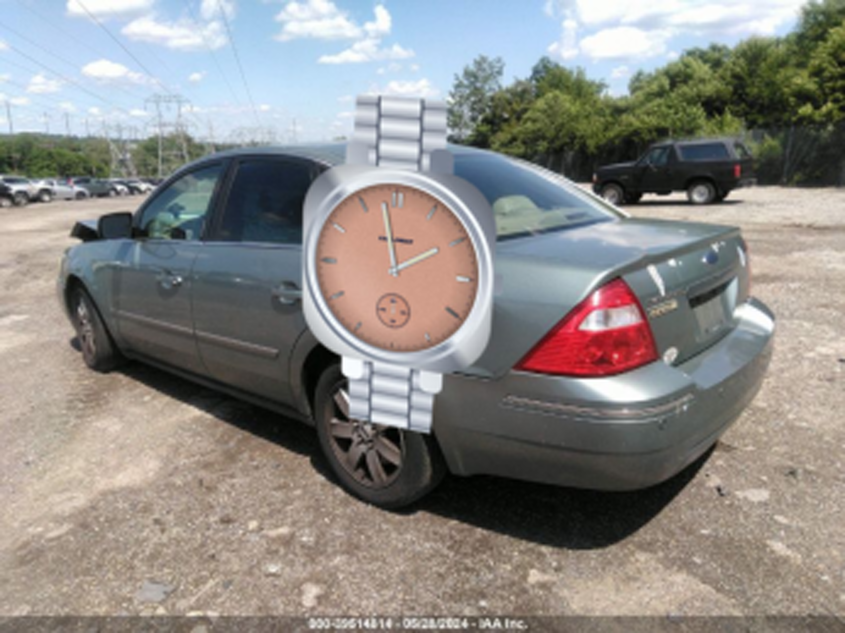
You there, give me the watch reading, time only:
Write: 1:58
